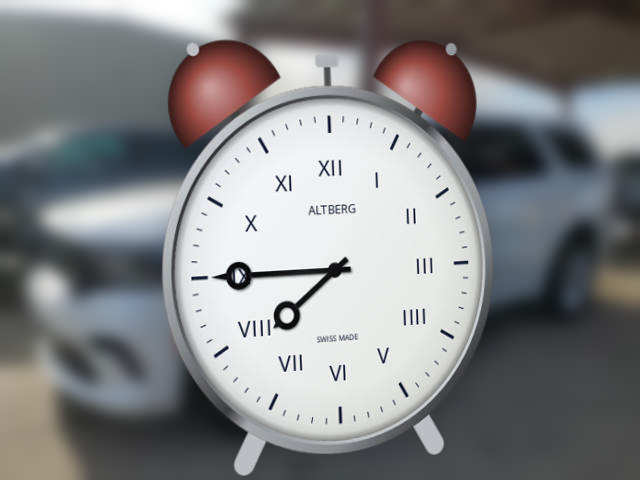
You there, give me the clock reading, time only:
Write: 7:45
